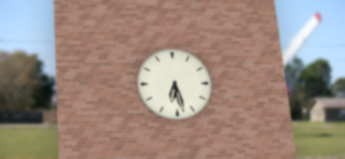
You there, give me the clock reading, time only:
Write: 6:28
